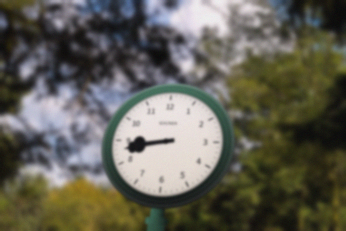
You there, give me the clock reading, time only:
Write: 8:43
